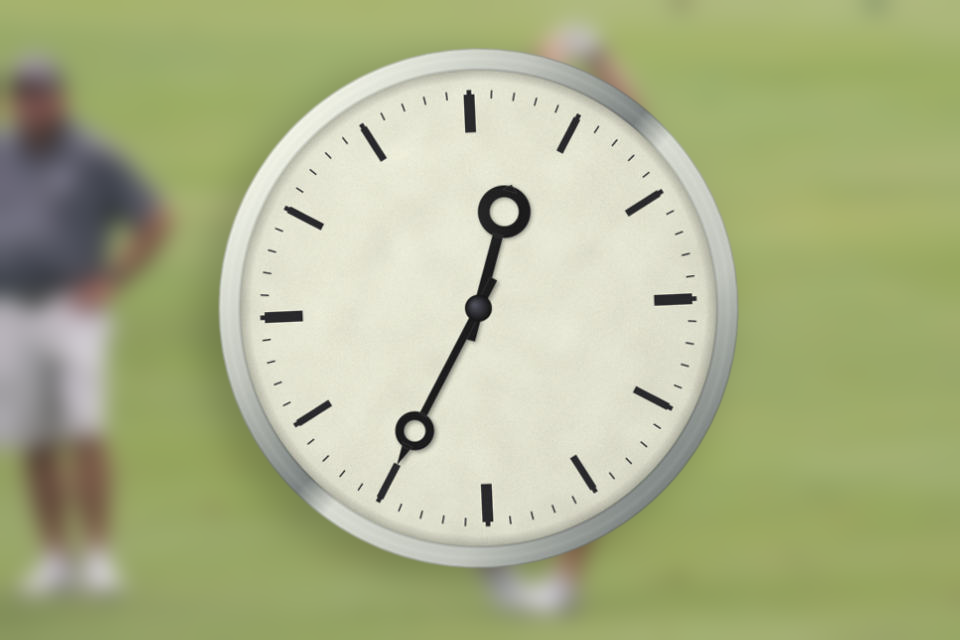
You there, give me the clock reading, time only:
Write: 12:35
